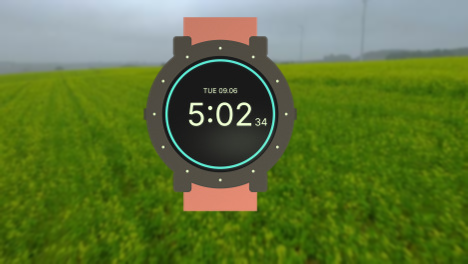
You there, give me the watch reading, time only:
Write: 5:02:34
